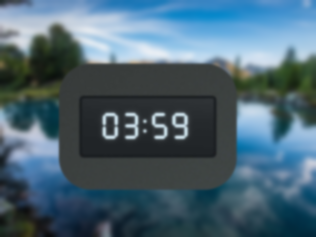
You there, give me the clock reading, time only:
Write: 3:59
